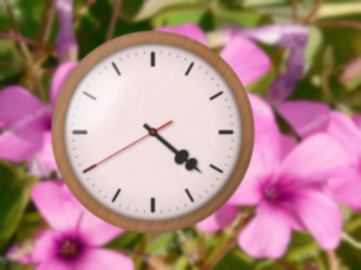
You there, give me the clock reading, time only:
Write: 4:21:40
